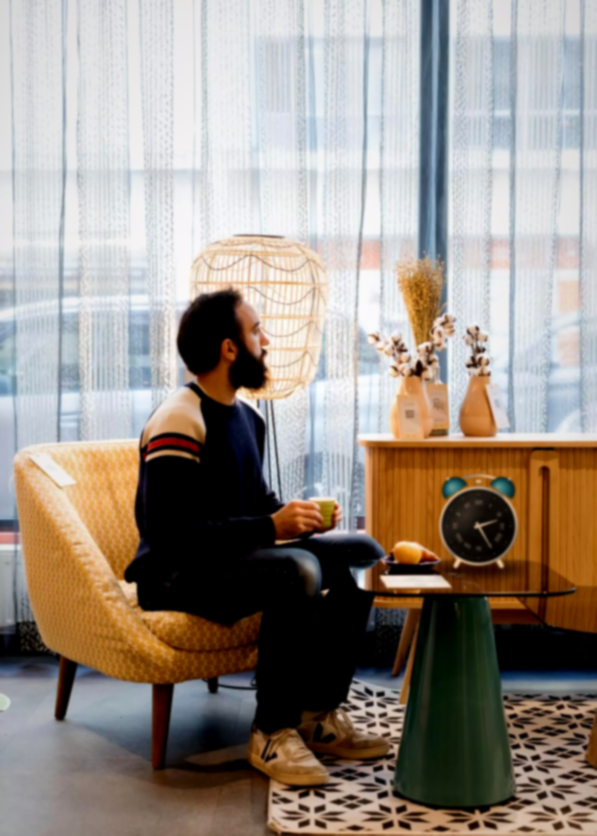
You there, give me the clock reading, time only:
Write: 2:25
